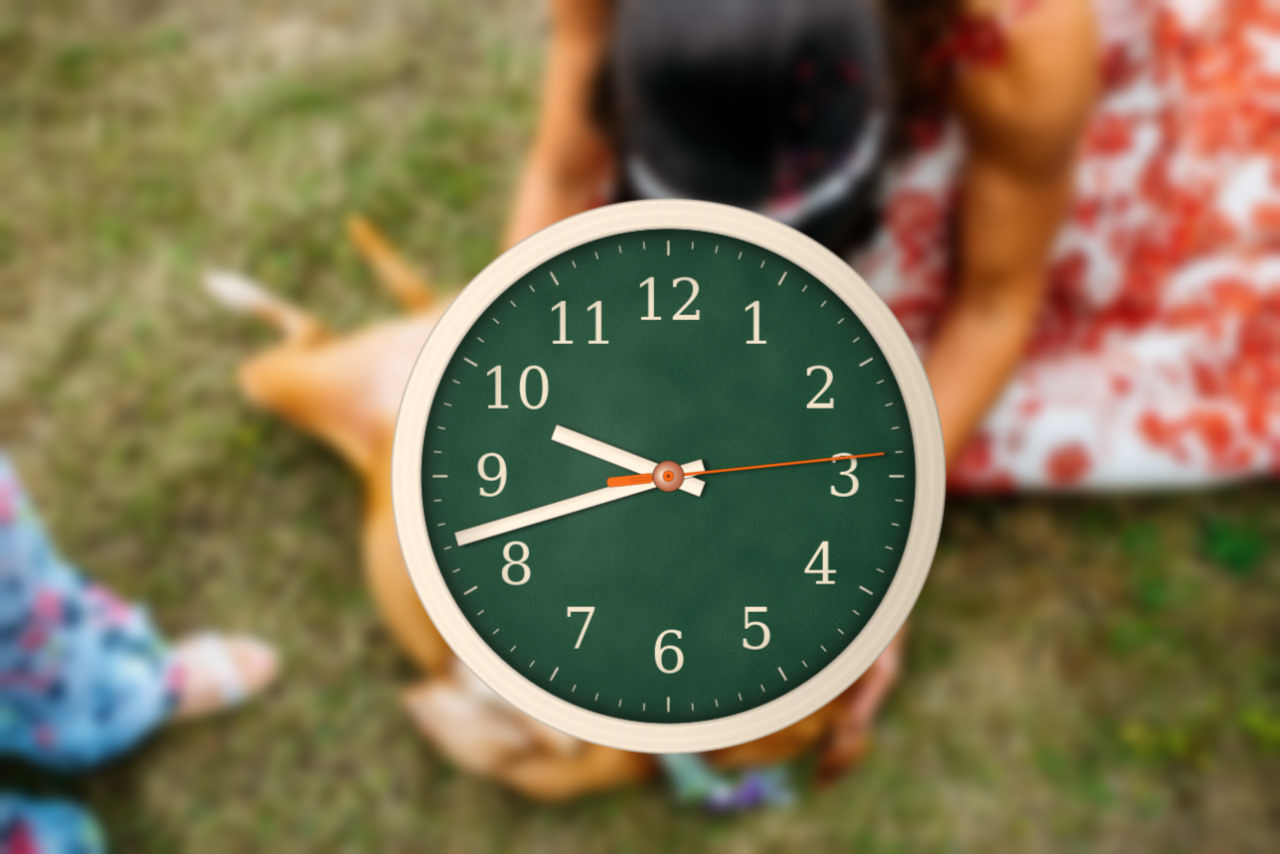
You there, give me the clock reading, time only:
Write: 9:42:14
